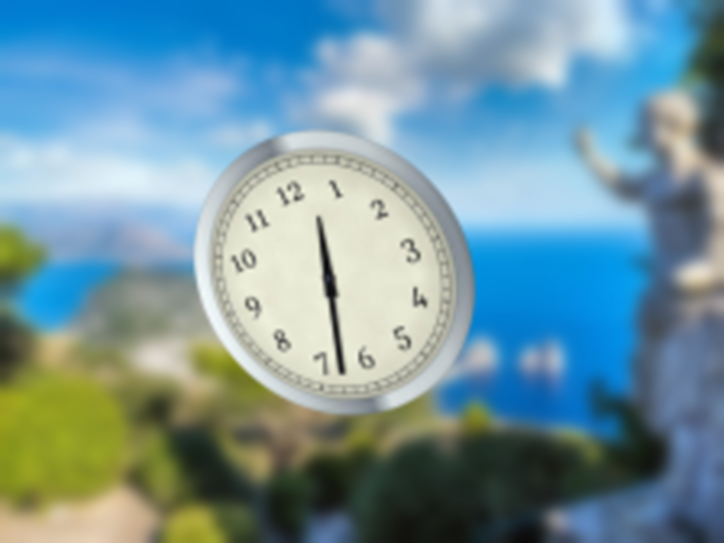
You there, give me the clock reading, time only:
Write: 12:33
